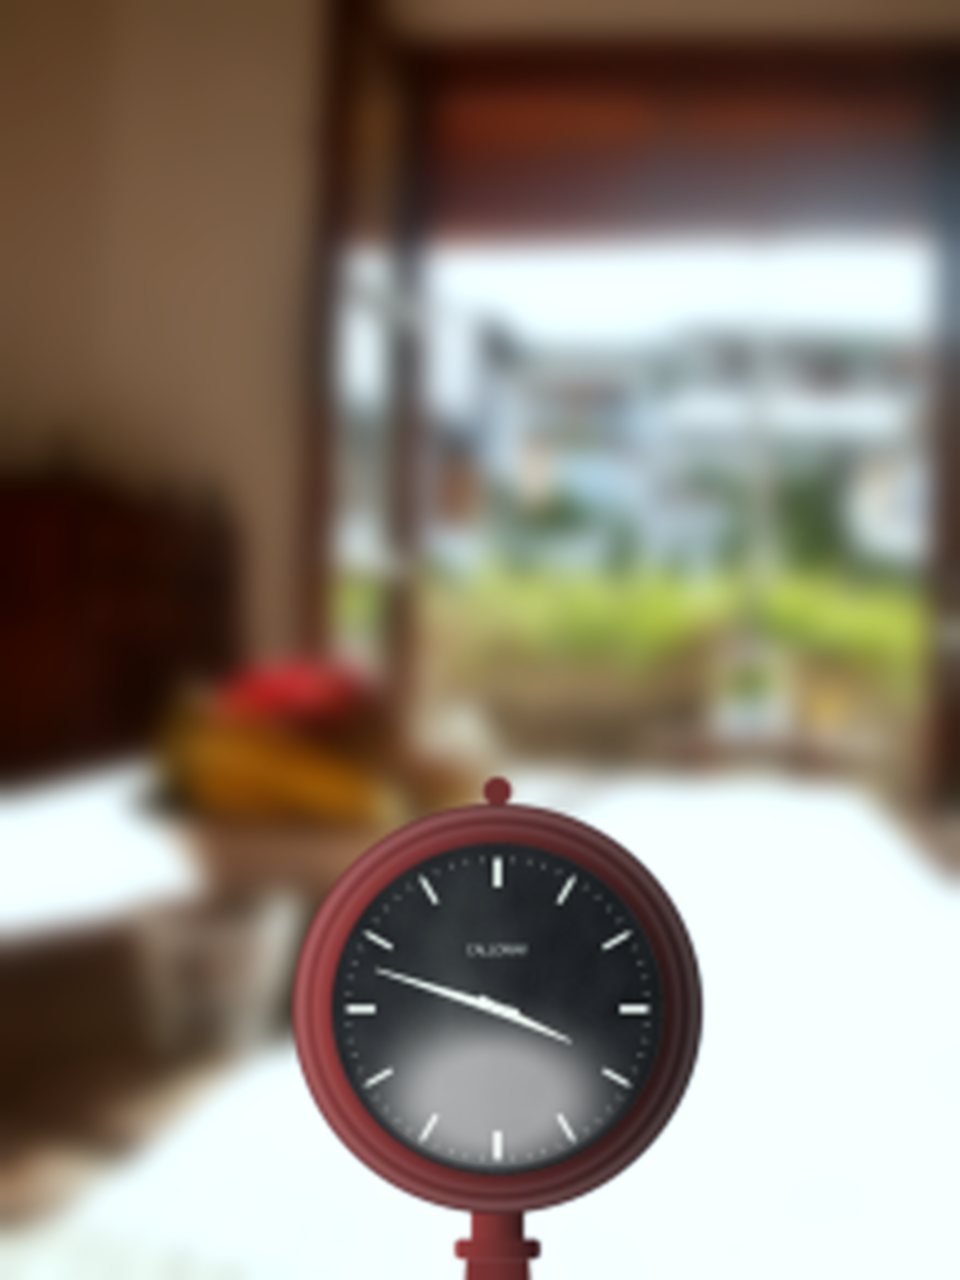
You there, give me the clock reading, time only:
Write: 3:48
